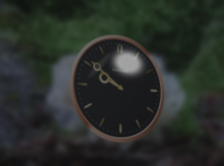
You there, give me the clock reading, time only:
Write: 9:51
